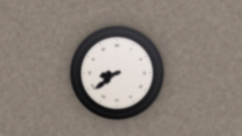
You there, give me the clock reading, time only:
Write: 8:39
